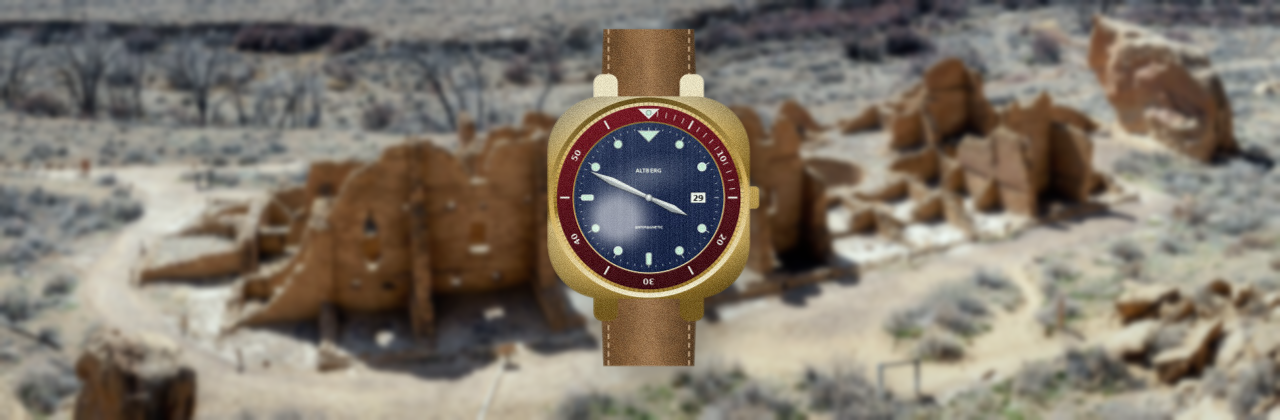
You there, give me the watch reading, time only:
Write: 3:49
